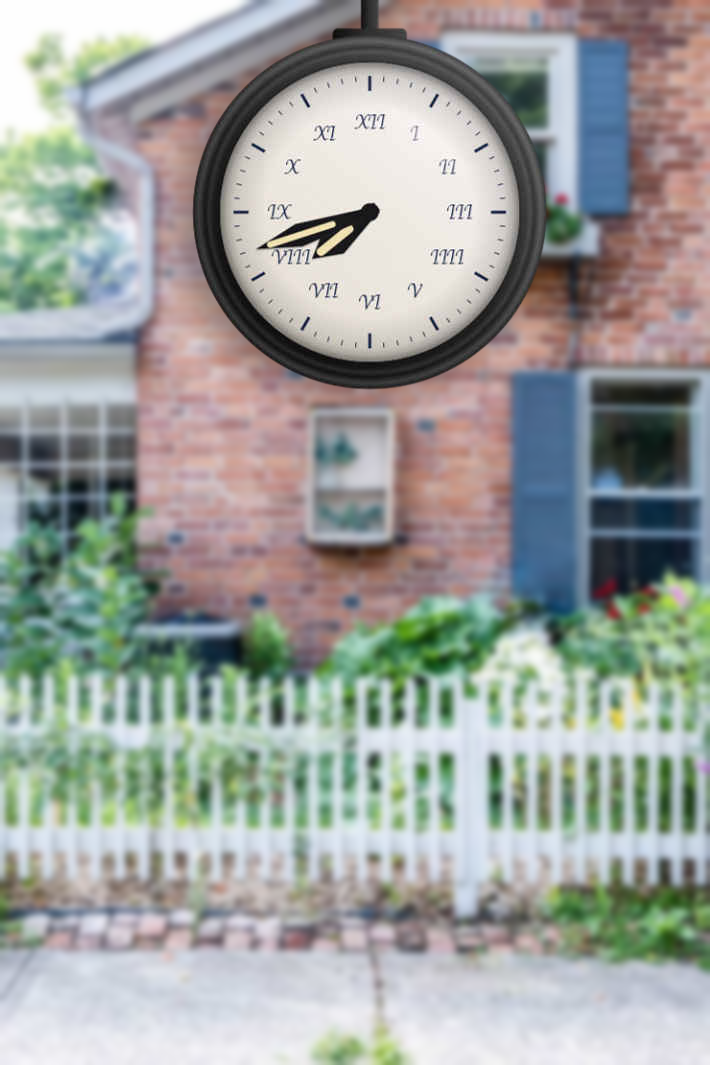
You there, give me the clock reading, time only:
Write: 7:42
